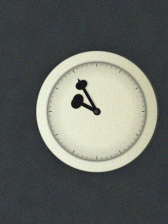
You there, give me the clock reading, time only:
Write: 9:55
